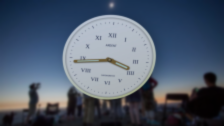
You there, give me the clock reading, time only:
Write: 3:44
